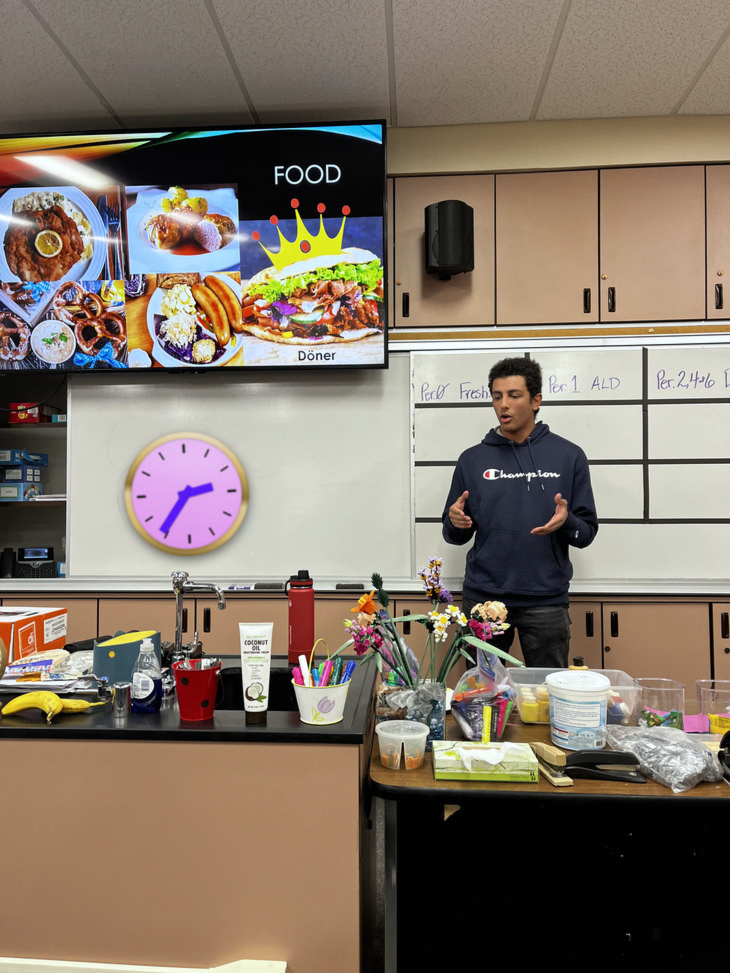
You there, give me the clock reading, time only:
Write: 2:36
